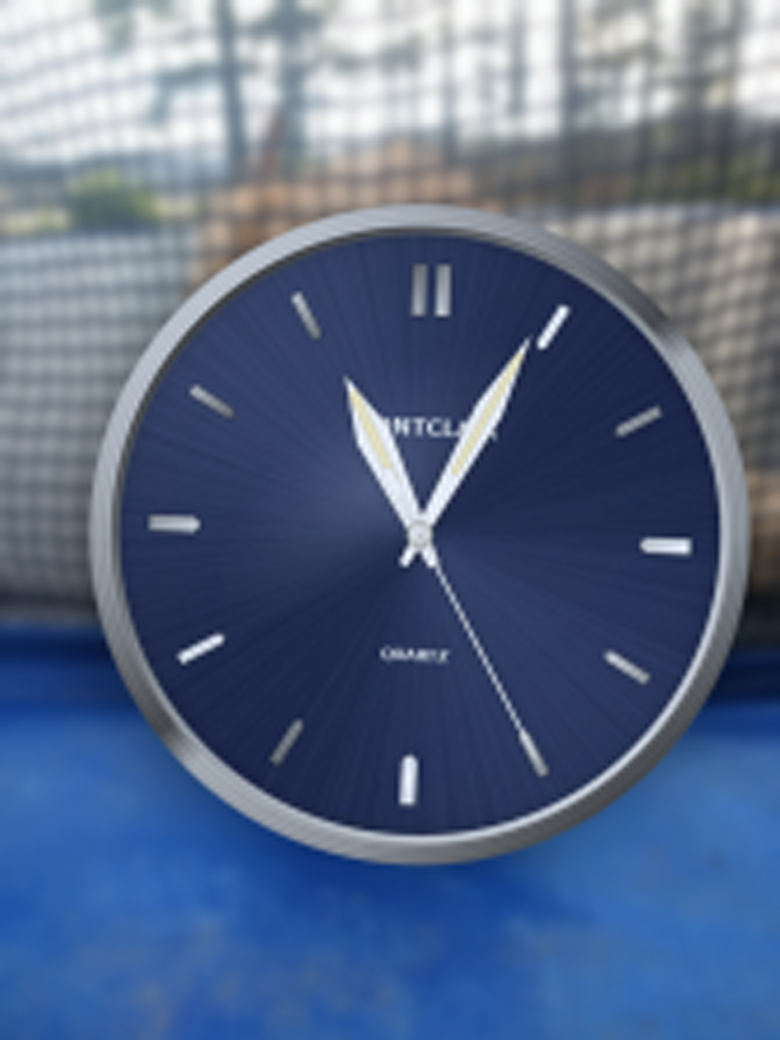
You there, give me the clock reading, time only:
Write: 11:04:25
